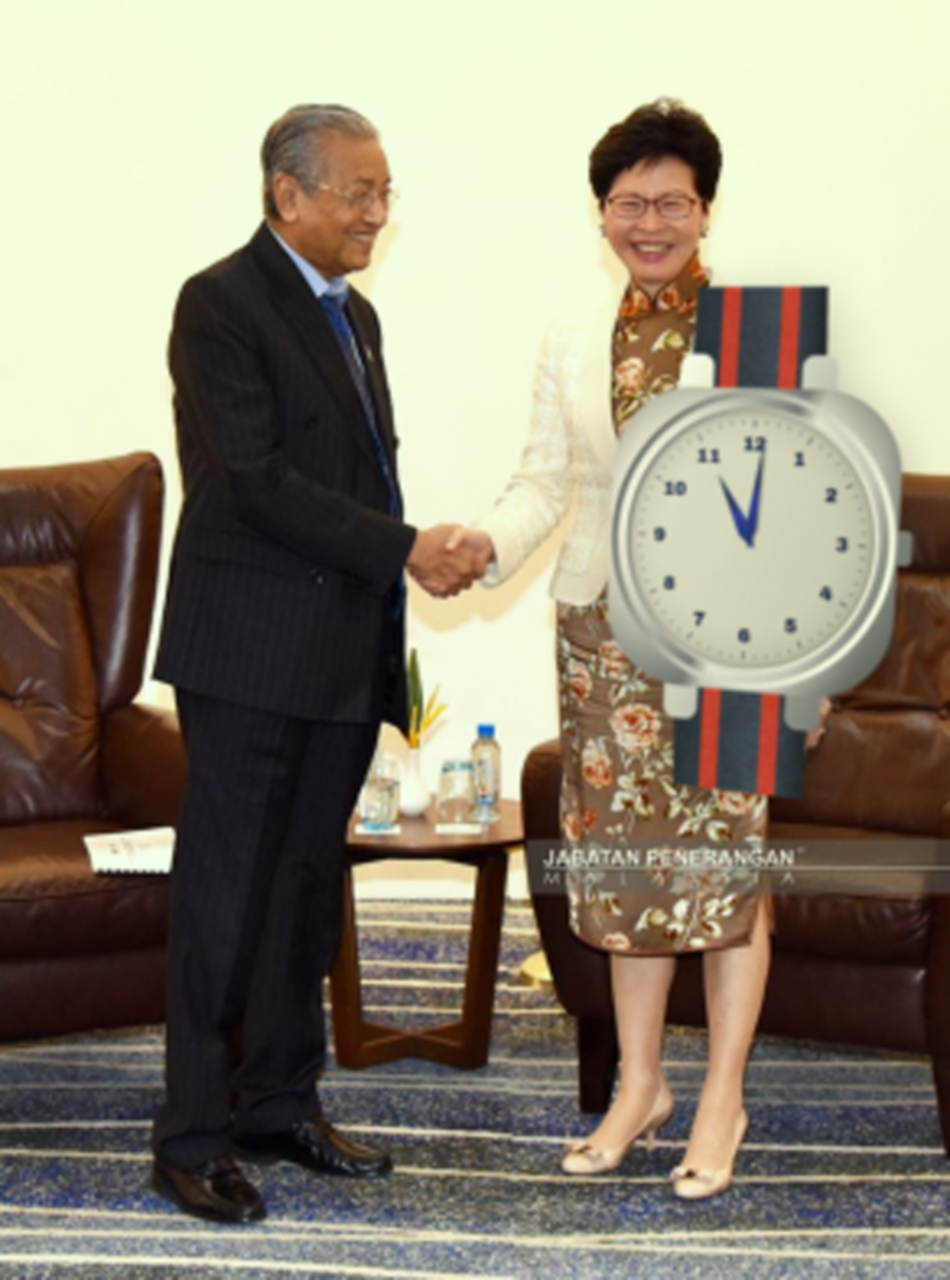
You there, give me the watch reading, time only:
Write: 11:01
